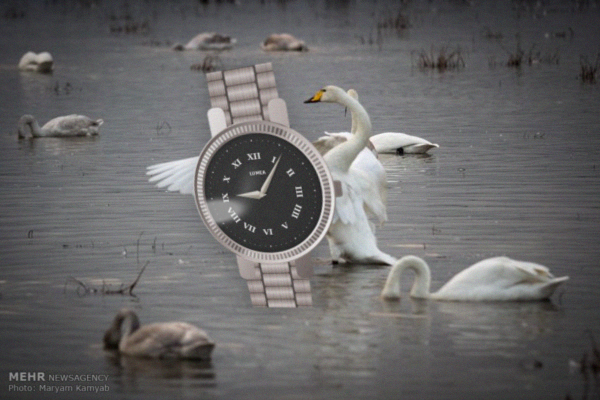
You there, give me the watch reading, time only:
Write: 9:06
